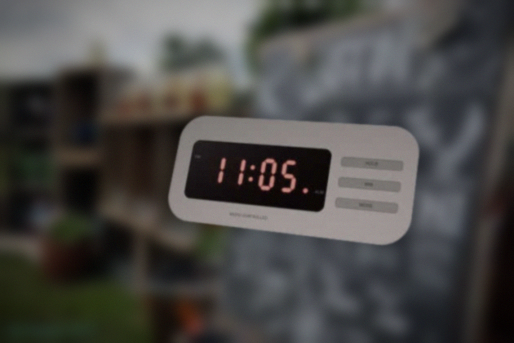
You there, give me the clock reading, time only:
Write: 11:05
